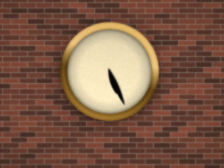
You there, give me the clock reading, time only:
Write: 5:26
